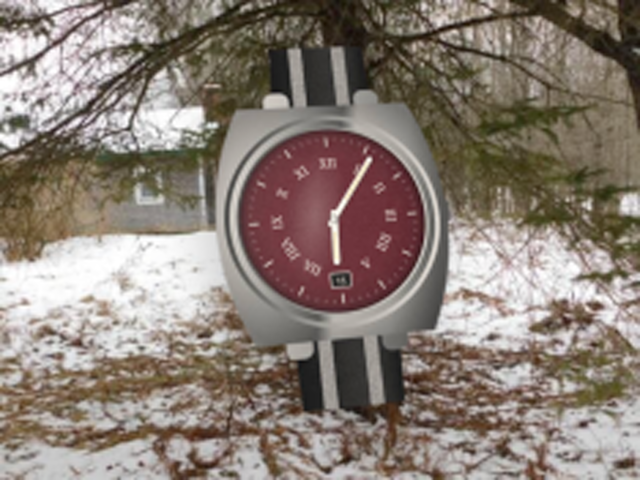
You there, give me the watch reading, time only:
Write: 6:06
